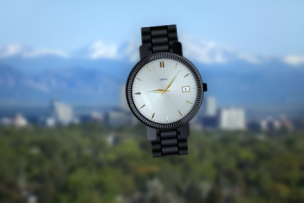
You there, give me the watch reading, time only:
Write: 9:07
